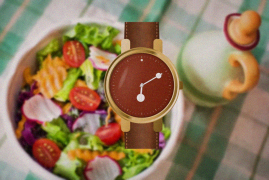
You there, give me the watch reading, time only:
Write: 6:10
